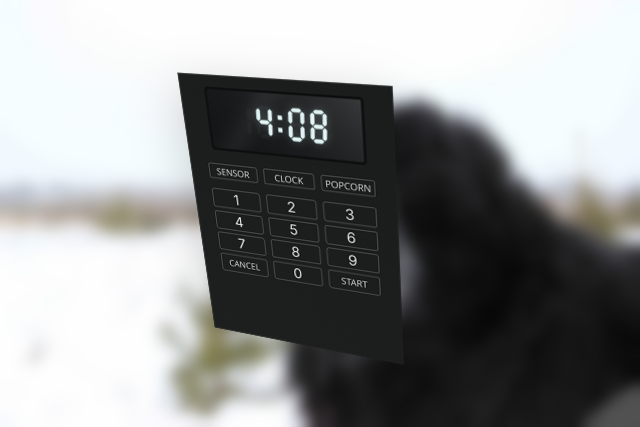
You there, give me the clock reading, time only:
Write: 4:08
